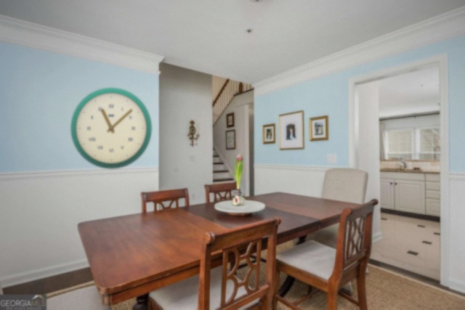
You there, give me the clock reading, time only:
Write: 11:08
